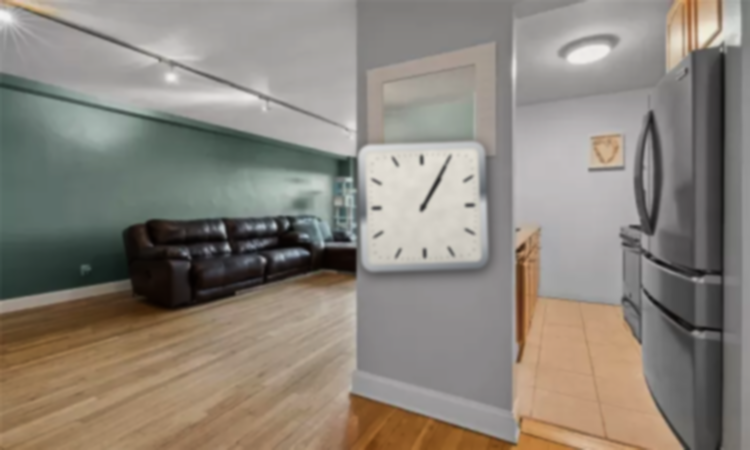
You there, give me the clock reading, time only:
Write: 1:05
